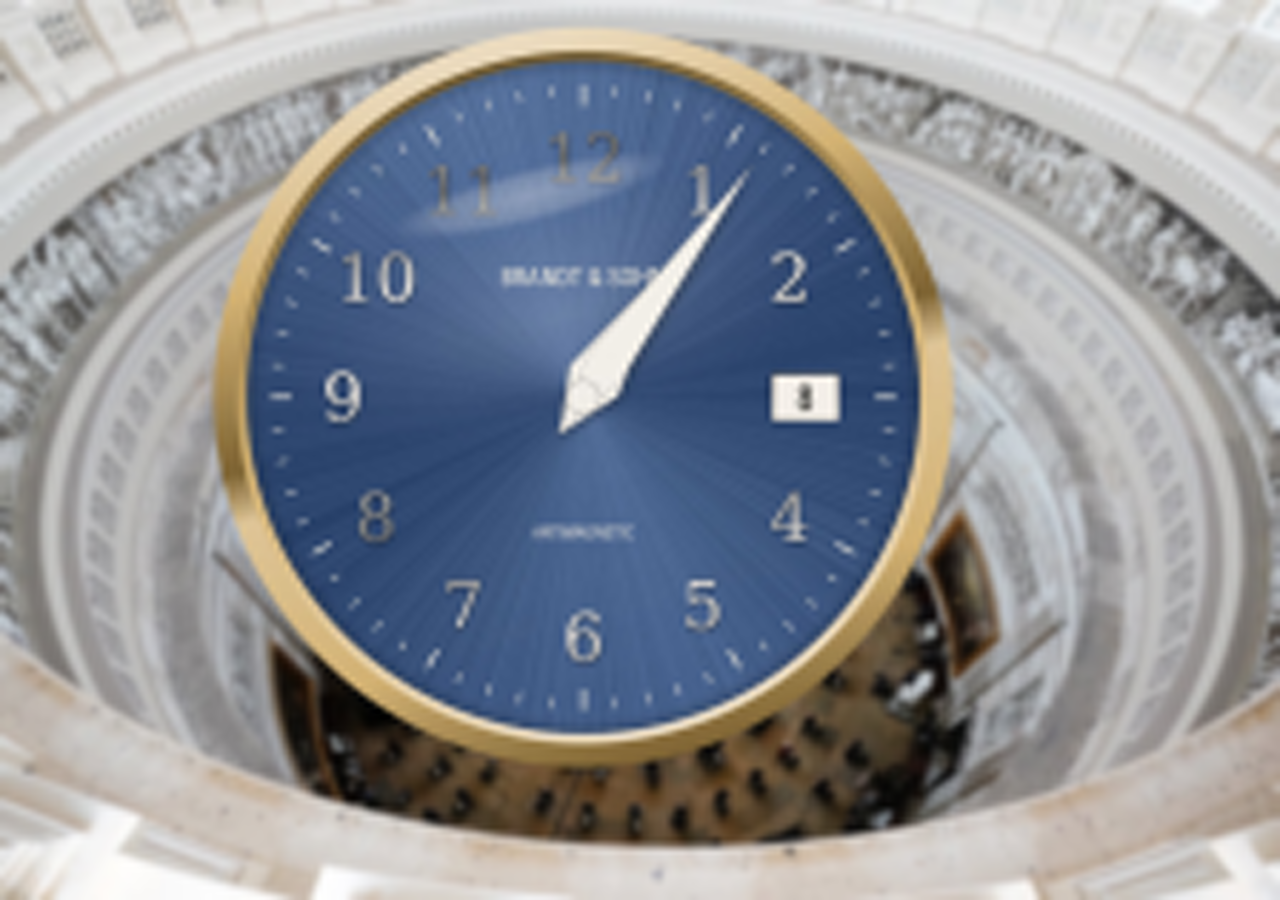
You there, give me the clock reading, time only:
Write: 1:06
